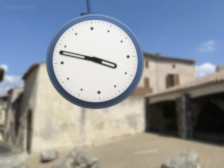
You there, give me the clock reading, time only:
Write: 3:48
